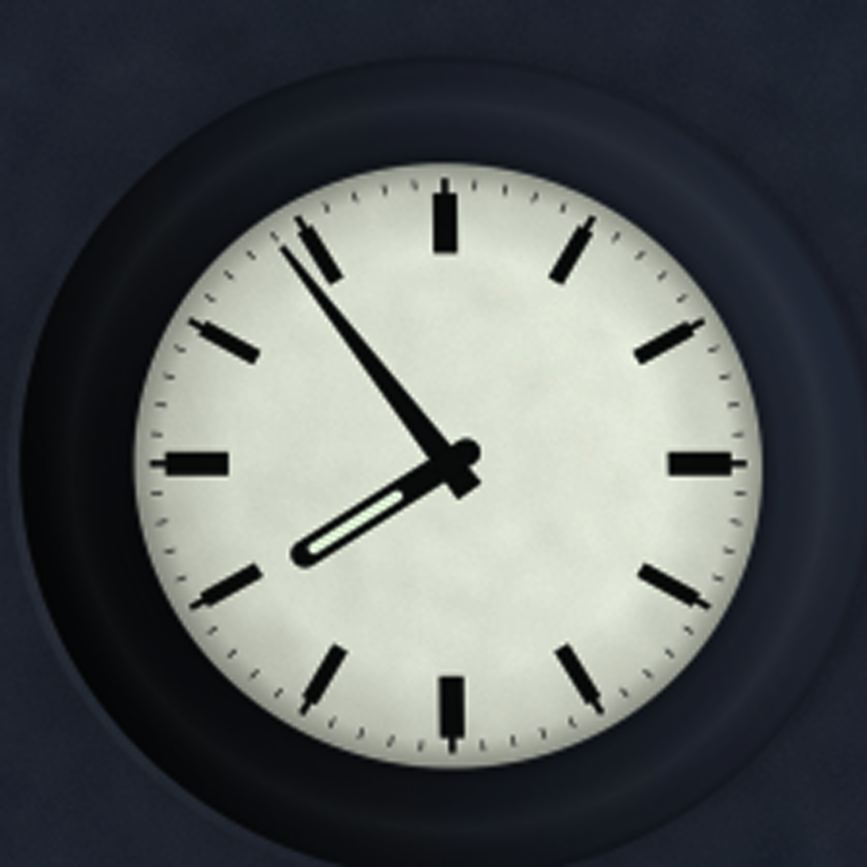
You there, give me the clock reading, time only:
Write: 7:54
